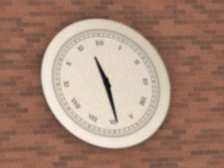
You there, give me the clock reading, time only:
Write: 11:29
